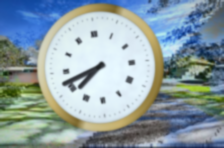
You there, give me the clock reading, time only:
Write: 7:42
